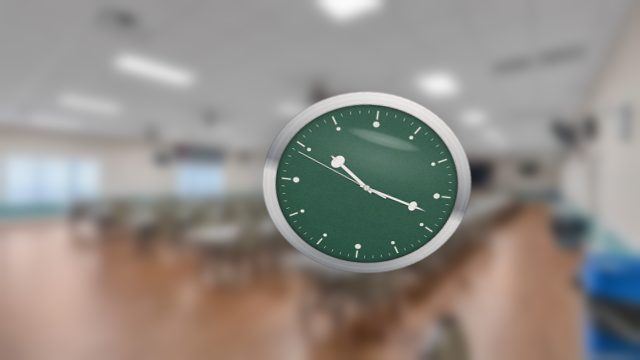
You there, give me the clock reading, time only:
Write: 10:17:49
